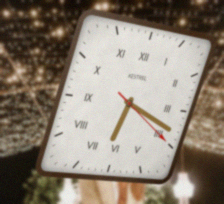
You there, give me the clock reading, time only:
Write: 6:18:20
